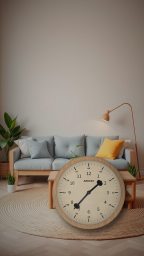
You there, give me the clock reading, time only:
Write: 1:37
